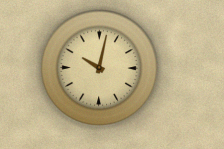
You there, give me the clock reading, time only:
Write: 10:02
